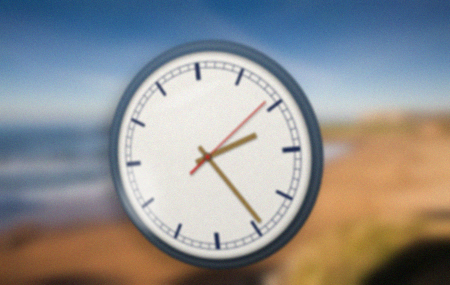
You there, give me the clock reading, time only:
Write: 2:24:09
